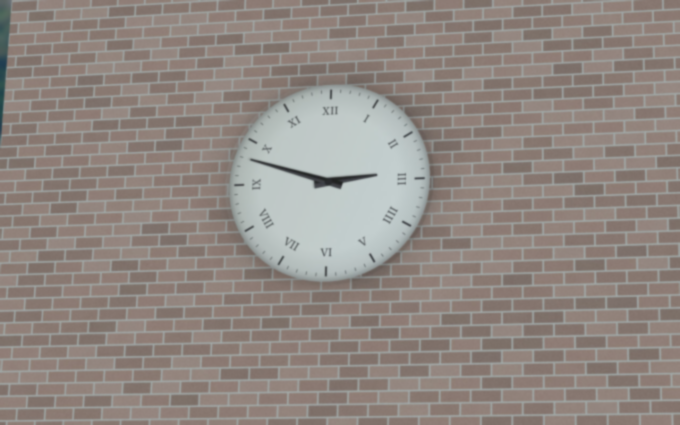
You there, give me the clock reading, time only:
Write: 2:48
